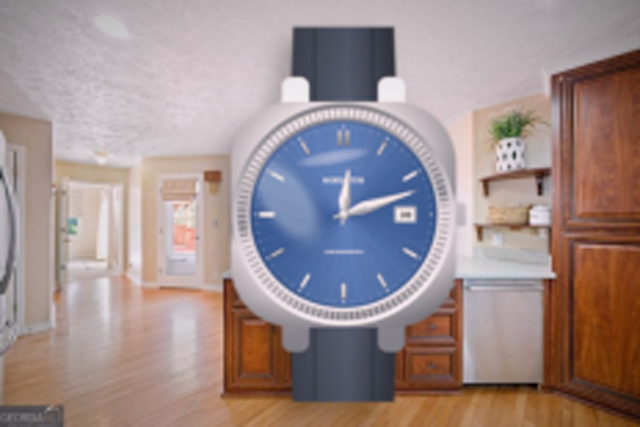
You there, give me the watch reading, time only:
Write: 12:12
